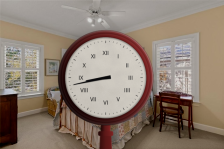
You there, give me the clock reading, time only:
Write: 8:43
